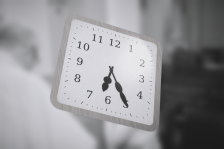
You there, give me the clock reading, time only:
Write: 6:25
